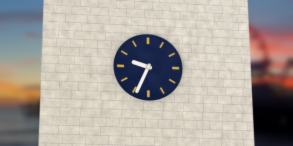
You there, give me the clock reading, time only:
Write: 9:34
